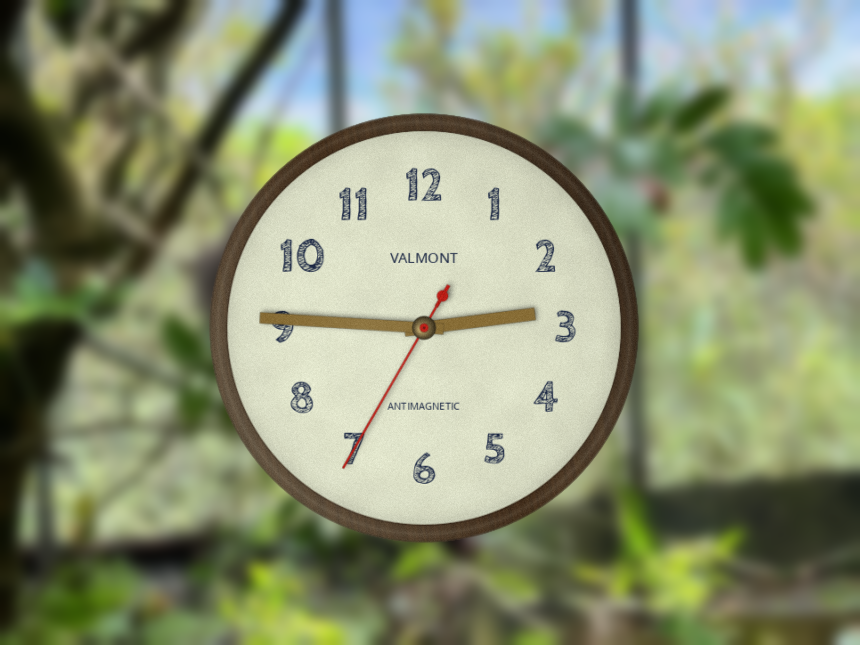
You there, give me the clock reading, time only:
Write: 2:45:35
